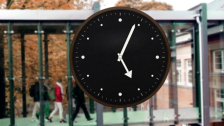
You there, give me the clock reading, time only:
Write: 5:04
